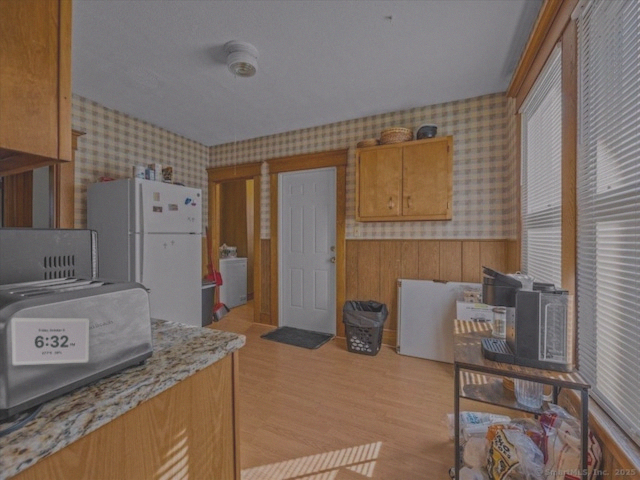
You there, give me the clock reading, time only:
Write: 6:32
